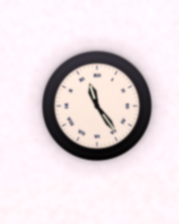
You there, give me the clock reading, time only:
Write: 11:24
